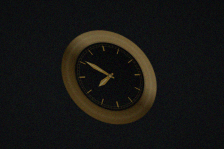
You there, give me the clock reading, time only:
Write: 7:51
